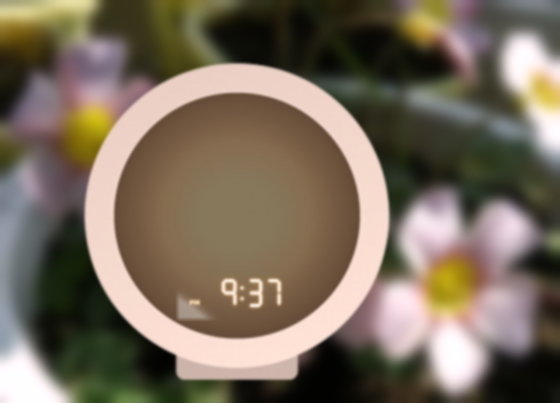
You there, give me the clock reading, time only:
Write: 9:37
